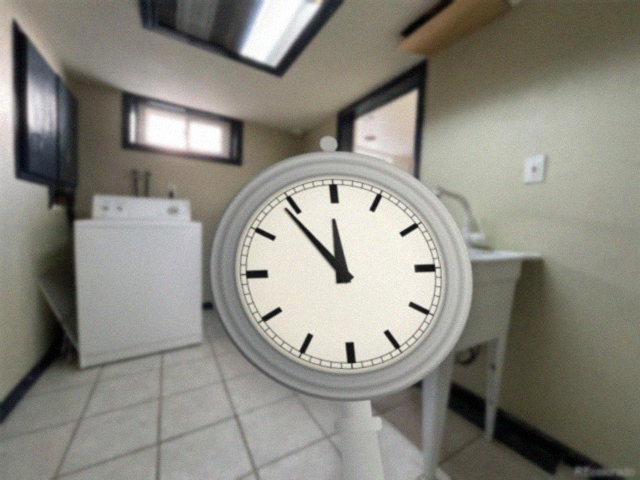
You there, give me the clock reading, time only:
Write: 11:54
